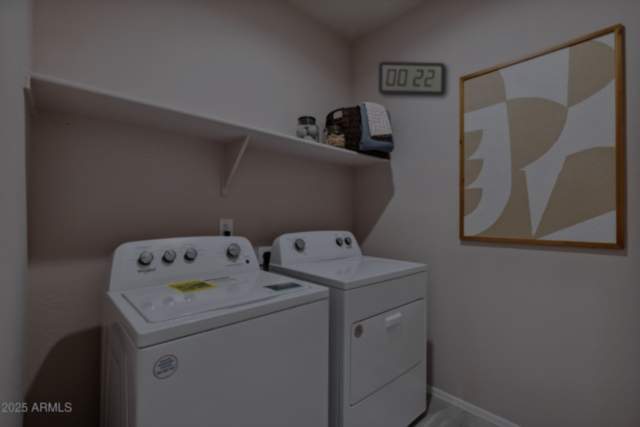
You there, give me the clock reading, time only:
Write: 0:22
